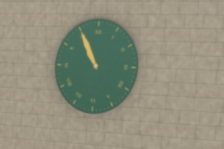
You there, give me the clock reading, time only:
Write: 10:55
